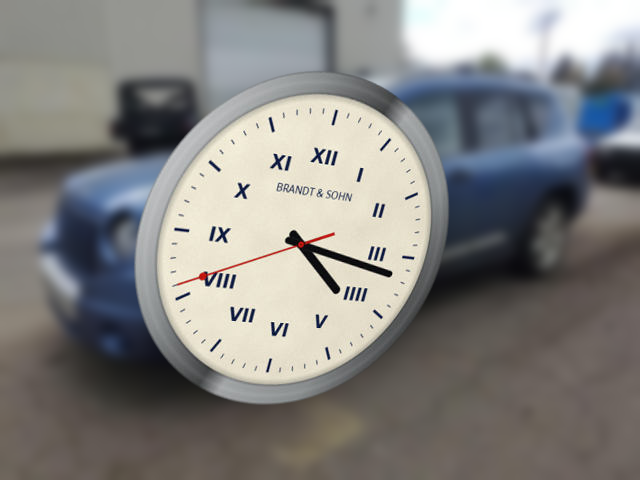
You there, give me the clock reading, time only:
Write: 4:16:41
